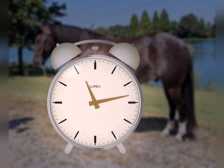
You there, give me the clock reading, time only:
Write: 11:13
